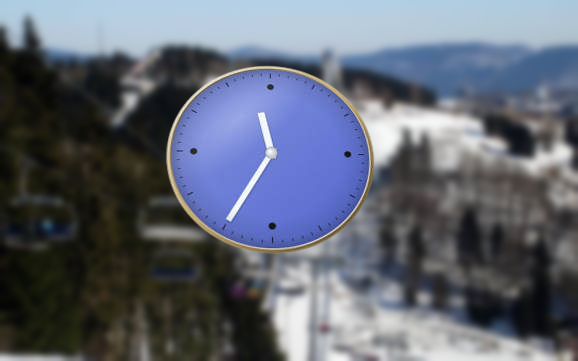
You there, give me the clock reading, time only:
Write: 11:35
